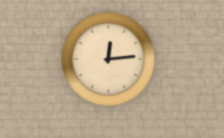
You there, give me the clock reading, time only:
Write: 12:14
